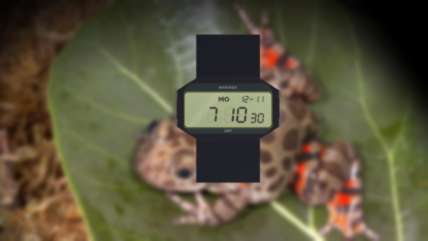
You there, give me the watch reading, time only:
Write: 7:10:30
